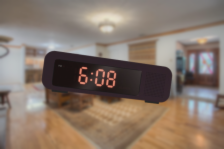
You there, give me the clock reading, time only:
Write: 6:08
